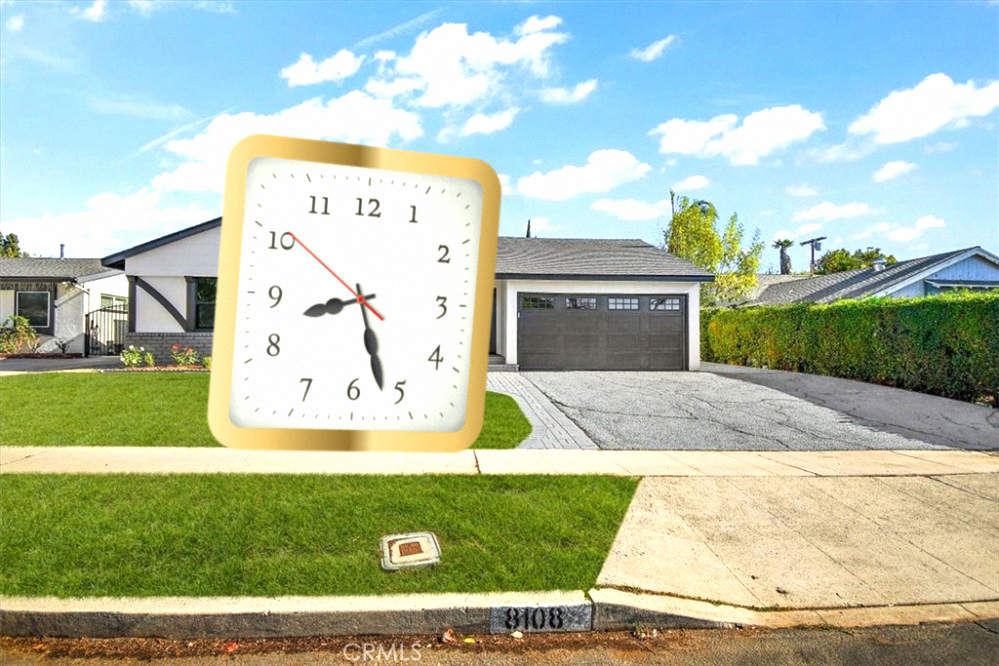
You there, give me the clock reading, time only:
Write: 8:26:51
